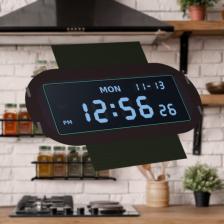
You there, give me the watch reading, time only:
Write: 12:56:26
